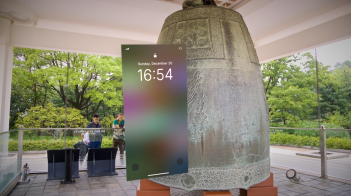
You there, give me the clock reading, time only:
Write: 16:54
